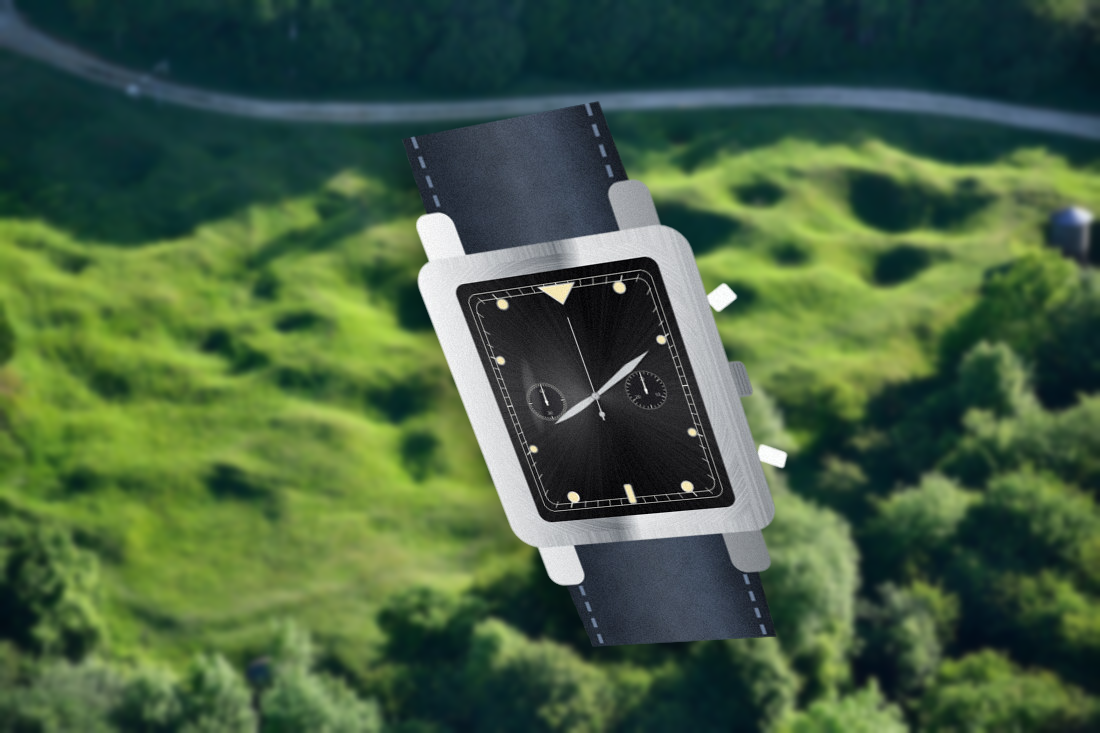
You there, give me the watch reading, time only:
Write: 8:10
